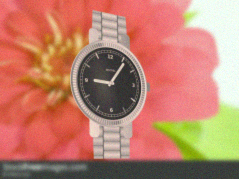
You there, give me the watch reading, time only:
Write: 9:06
